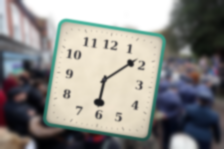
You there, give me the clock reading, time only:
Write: 6:08
